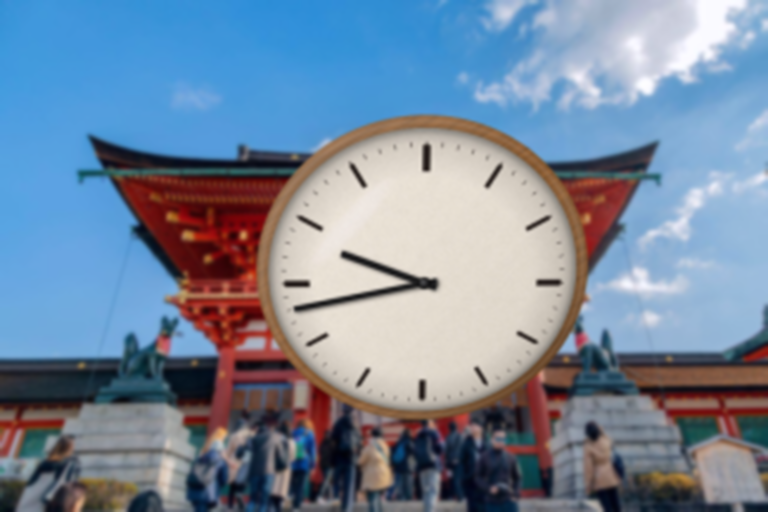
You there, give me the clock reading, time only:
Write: 9:43
